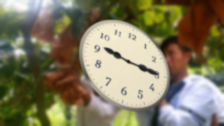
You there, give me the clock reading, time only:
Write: 9:15
